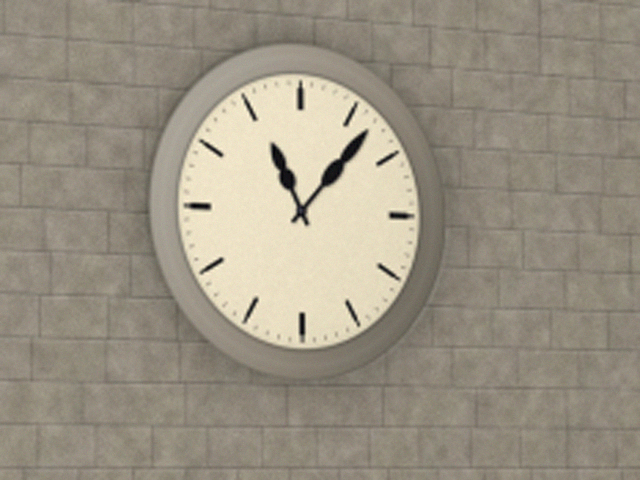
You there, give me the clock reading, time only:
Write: 11:07
